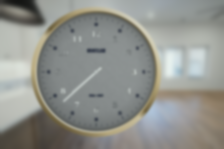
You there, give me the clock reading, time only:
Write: 7:38
